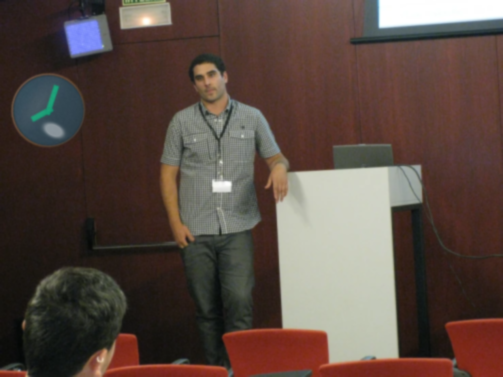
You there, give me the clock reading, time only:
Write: 8:03
